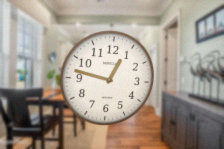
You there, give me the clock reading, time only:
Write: 12:47
